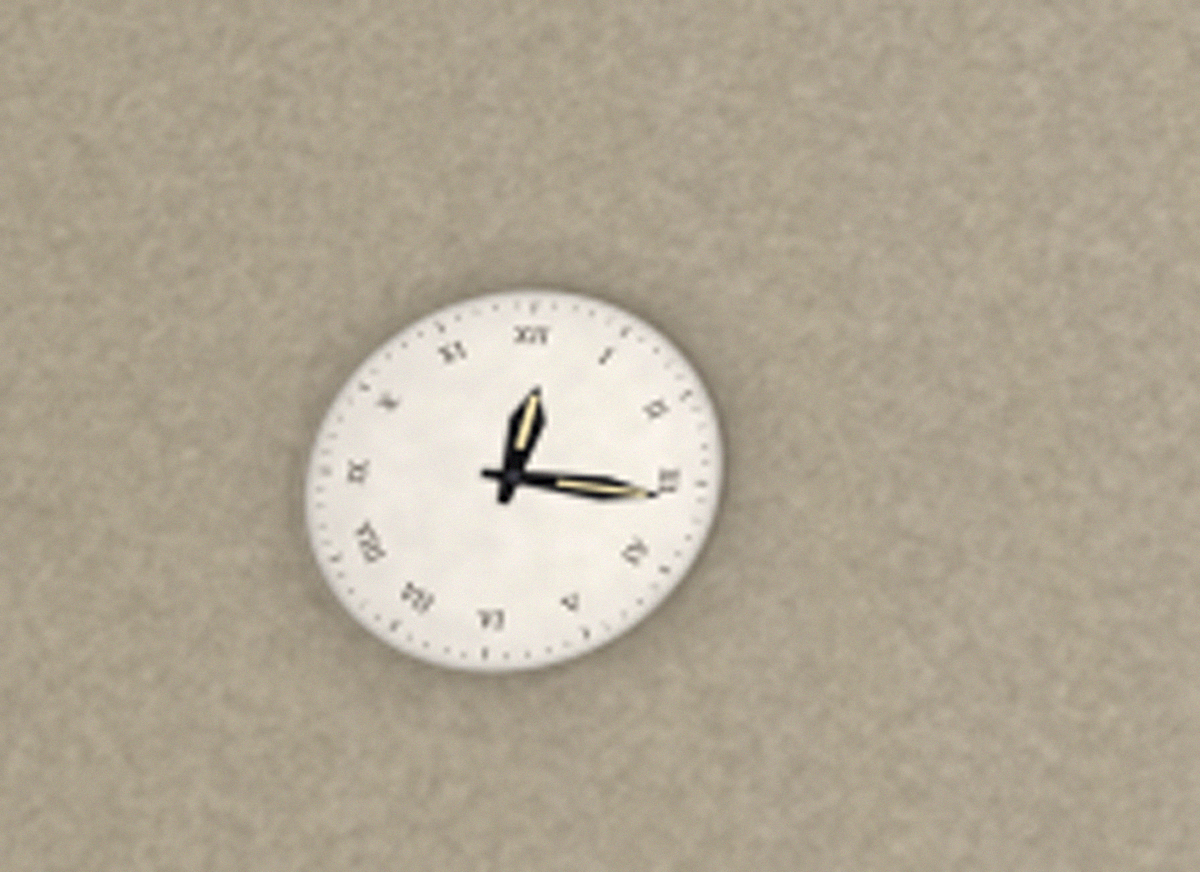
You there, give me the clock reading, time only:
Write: 12:16
